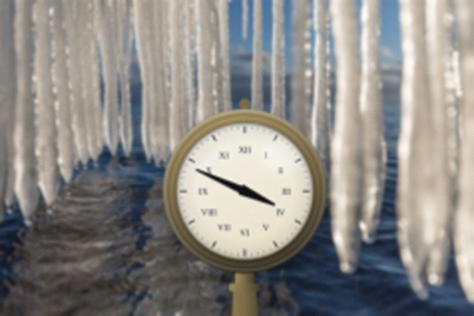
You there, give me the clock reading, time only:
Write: 3:49
